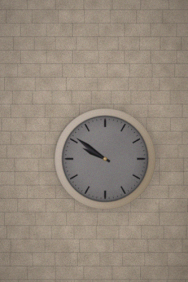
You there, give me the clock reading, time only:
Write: 9:51
